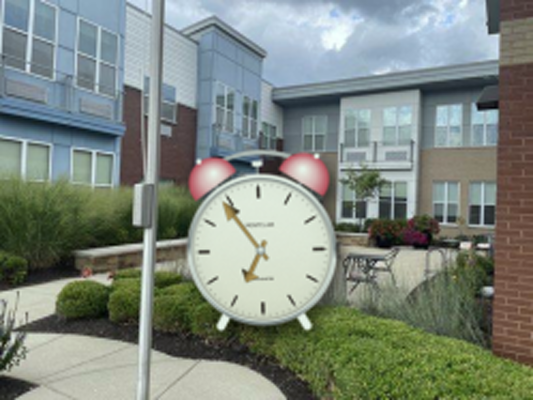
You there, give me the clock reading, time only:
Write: 6:54
